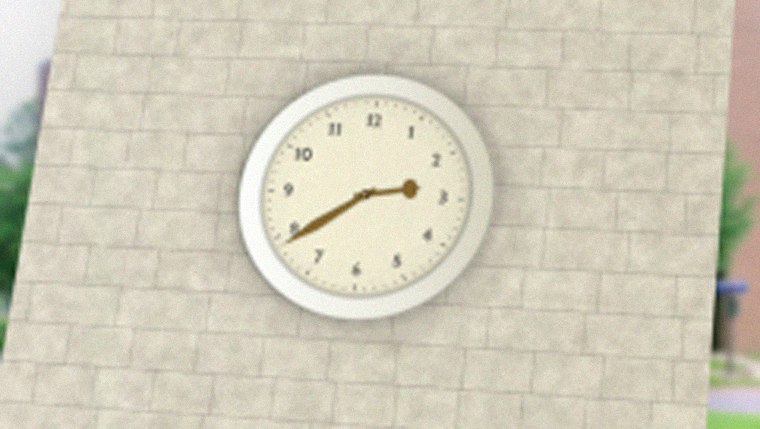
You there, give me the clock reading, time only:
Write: 2:39
